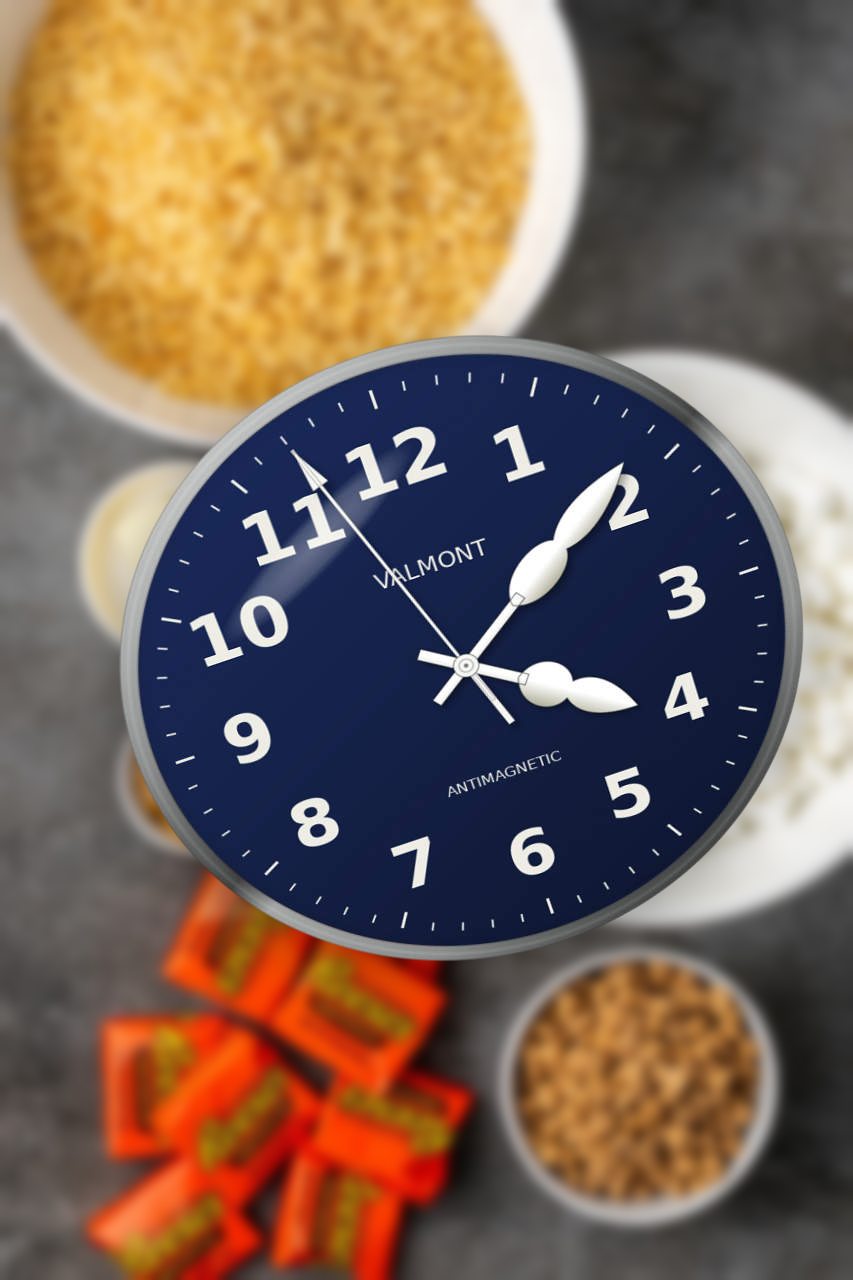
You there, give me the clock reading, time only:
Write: 4:08:57
